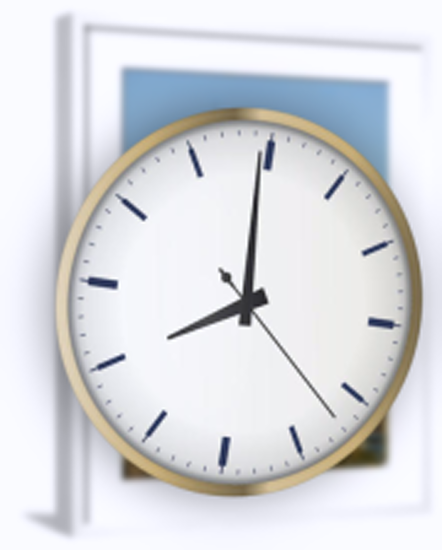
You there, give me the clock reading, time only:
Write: 7:59:22
